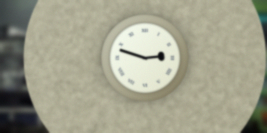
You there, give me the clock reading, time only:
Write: 2:48
